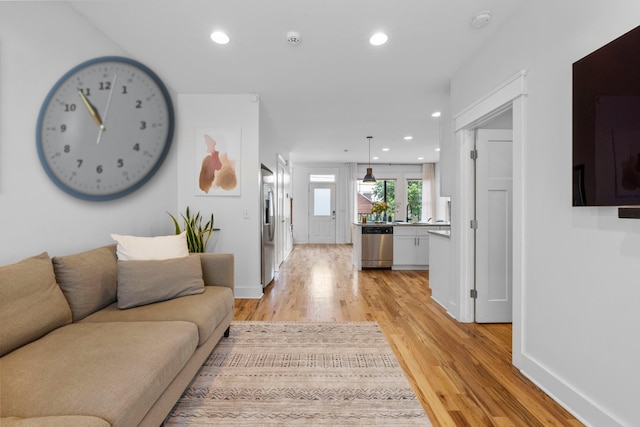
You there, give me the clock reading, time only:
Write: 10:54:02
